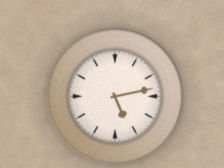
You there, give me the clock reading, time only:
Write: 5:13
